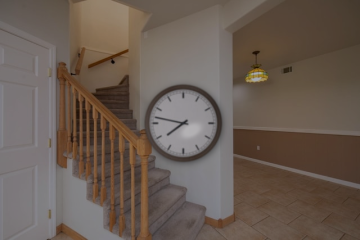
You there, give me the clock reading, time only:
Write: 7:47
